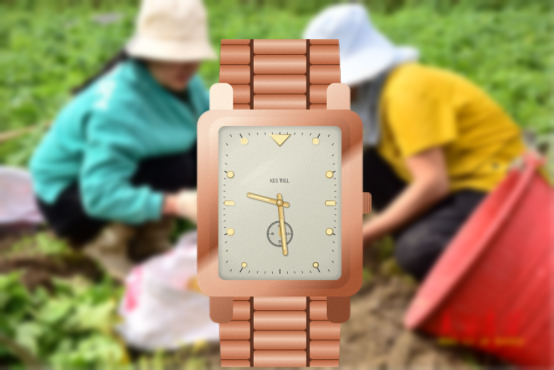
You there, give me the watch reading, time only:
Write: 9:29
